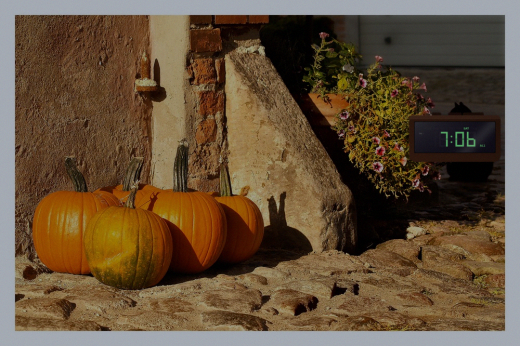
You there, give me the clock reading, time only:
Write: 7:06
